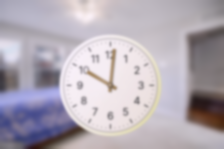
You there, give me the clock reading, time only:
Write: 10:01
